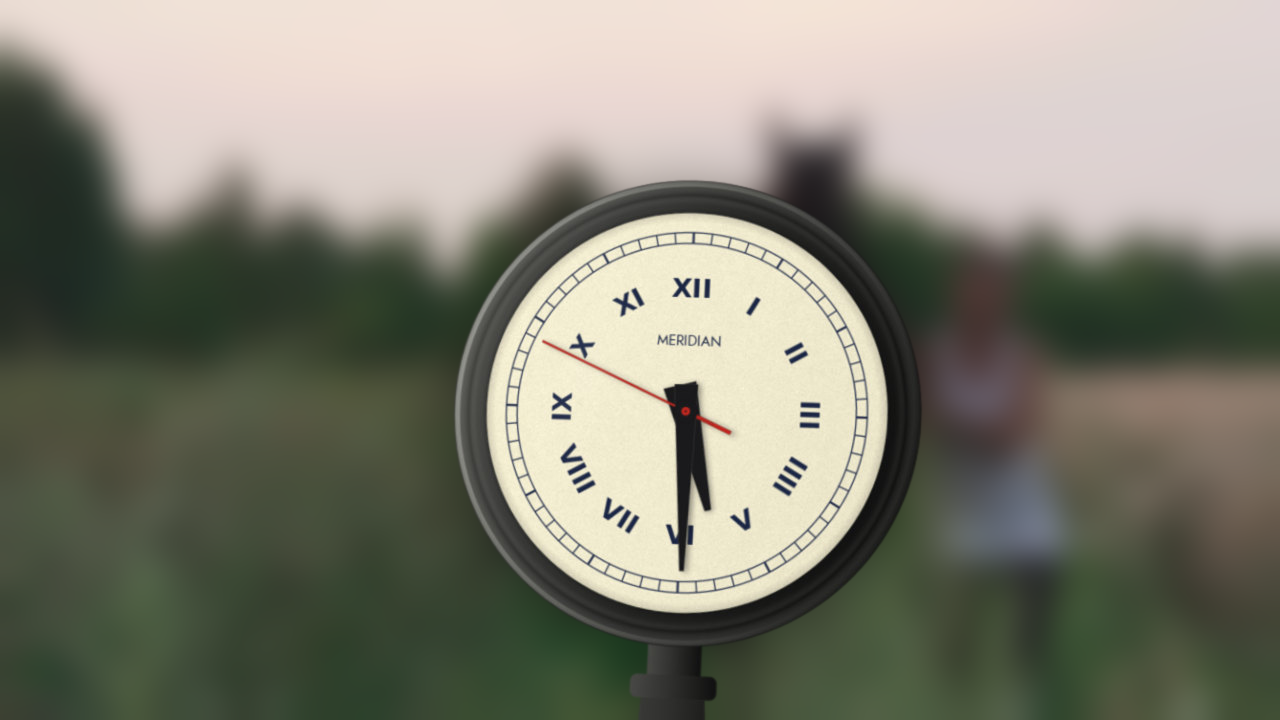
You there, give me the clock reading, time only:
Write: 5:29:49
